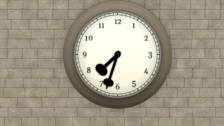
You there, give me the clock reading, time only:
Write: 7:33
